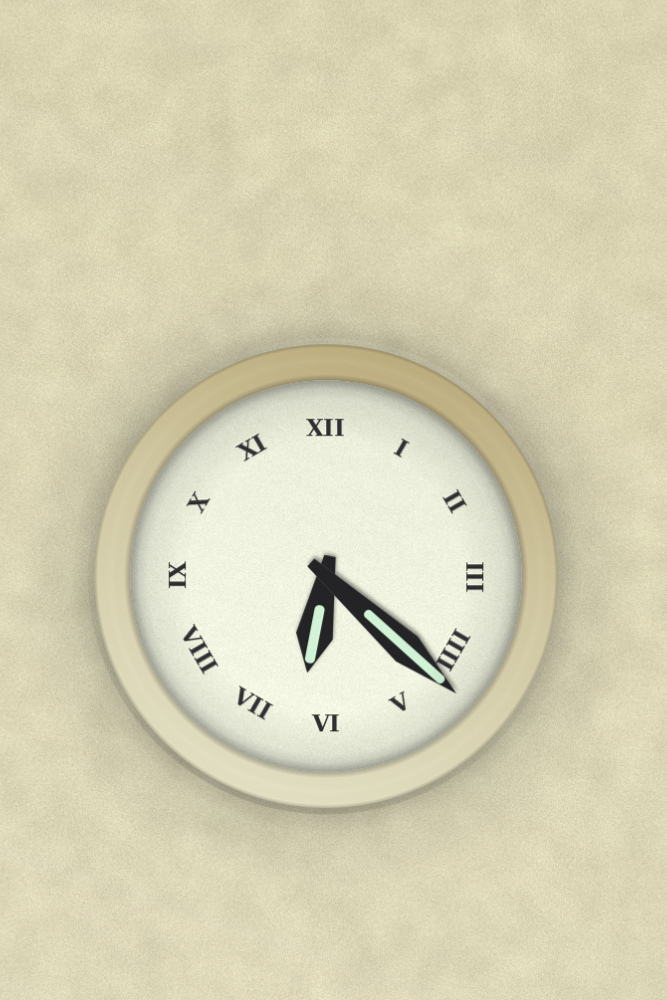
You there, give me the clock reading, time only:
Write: 6:22
